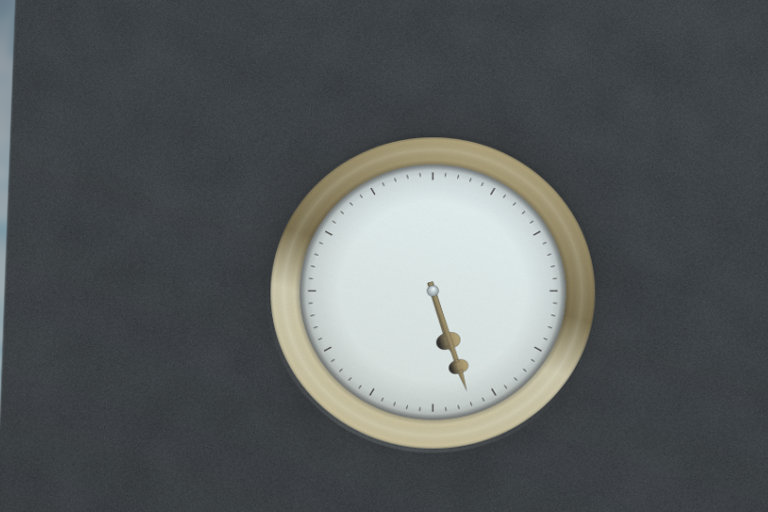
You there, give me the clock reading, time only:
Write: 5:27
